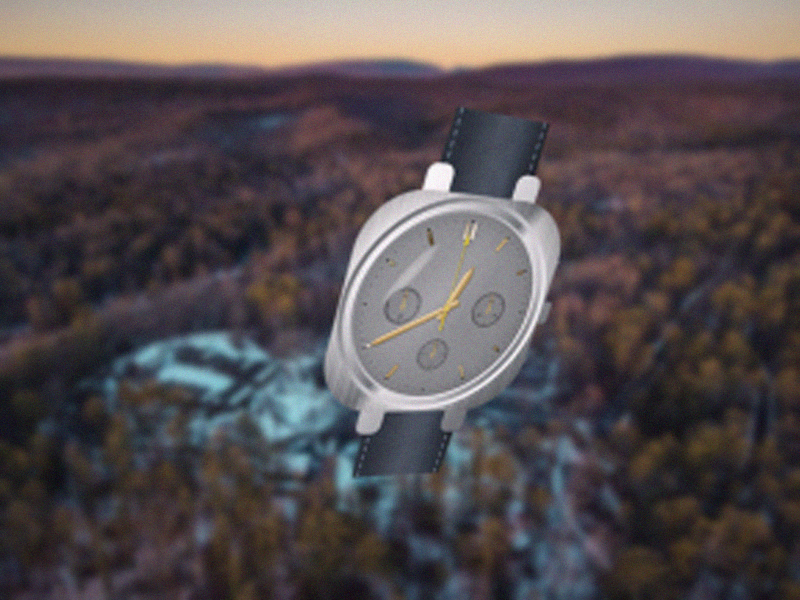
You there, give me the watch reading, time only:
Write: 12:40
